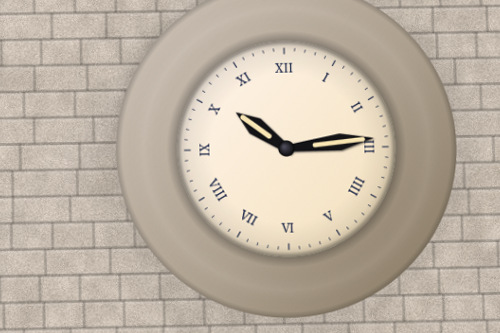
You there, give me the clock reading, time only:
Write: 10:14
